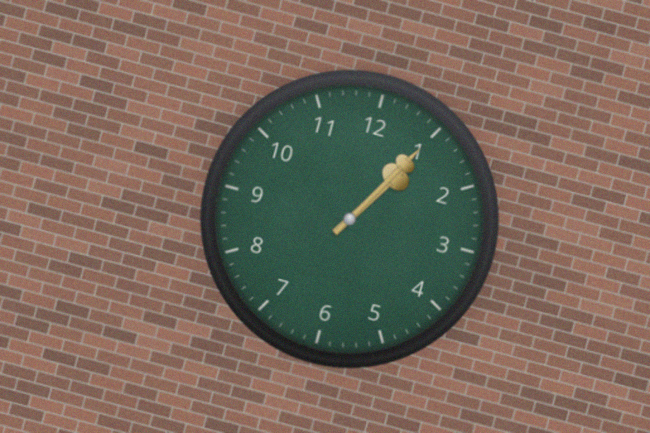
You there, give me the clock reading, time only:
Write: 1:05
